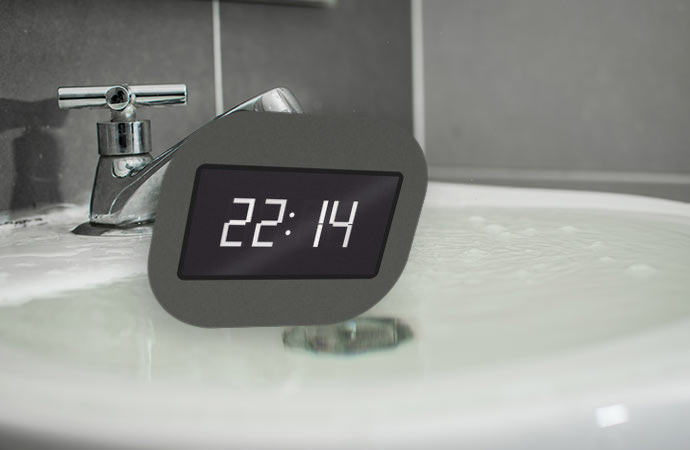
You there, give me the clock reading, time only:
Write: 22:14
